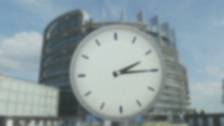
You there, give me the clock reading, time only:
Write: 2:15
